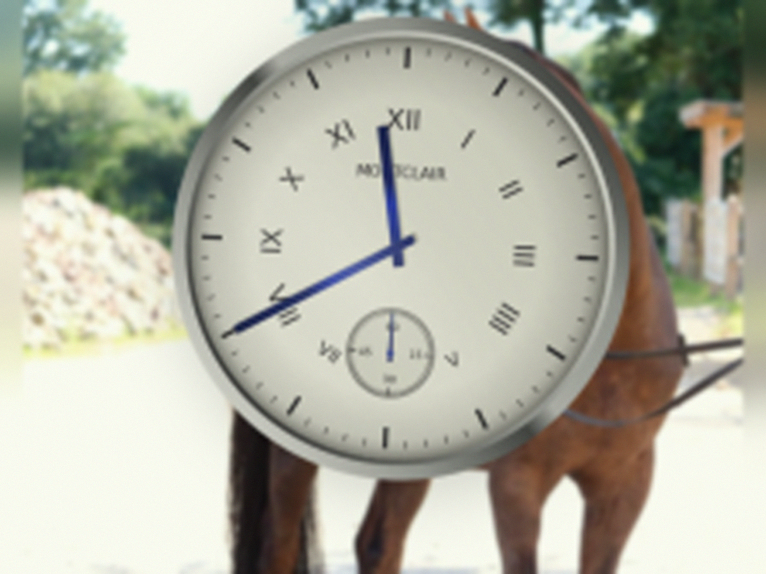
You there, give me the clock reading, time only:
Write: 11:40
